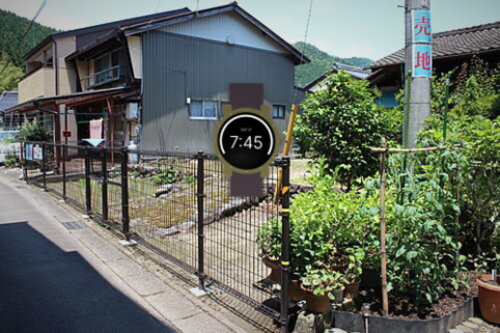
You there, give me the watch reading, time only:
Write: 7:45
